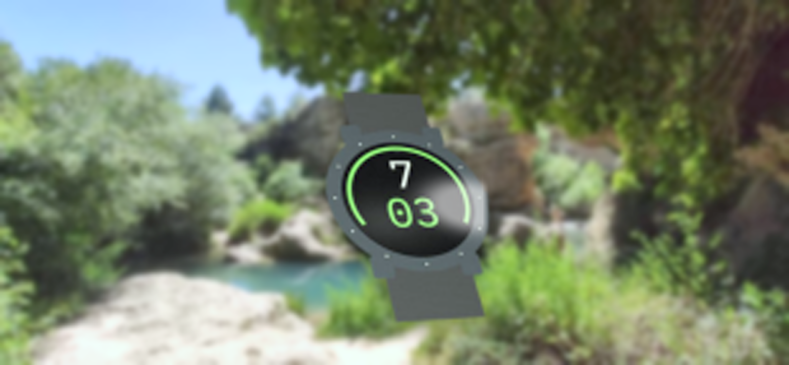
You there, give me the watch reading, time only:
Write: 7:03
